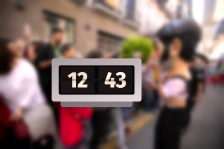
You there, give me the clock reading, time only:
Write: 12:43
